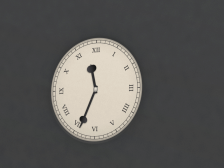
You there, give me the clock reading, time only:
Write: 11:34
